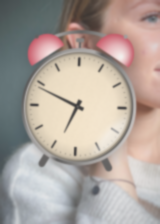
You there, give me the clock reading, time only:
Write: 6:49
